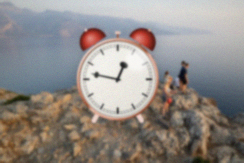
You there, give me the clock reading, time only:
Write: 12:47
